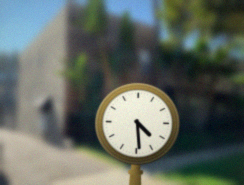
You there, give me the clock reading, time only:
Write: 4:29
